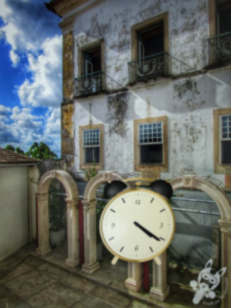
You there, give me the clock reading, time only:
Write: 4:21
